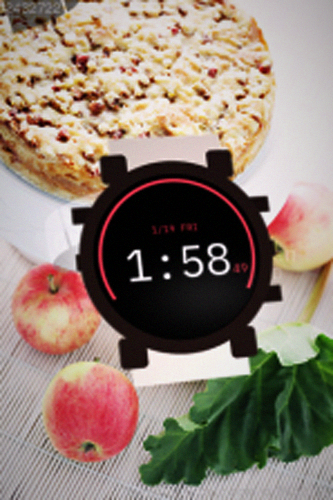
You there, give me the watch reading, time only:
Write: 1:58
